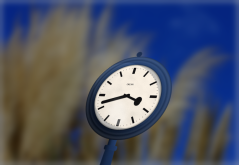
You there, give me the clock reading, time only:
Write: 3:42
